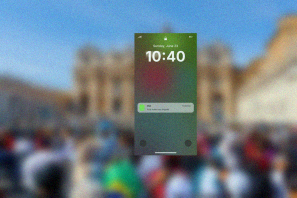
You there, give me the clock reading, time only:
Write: 10:40
